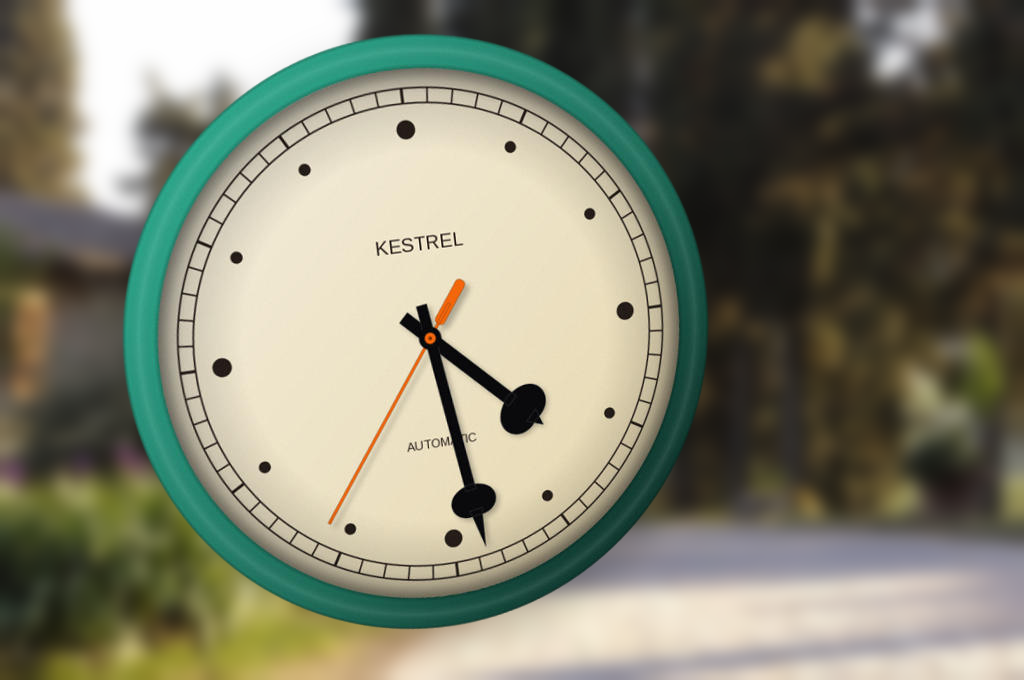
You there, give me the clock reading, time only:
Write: 4:28:36
